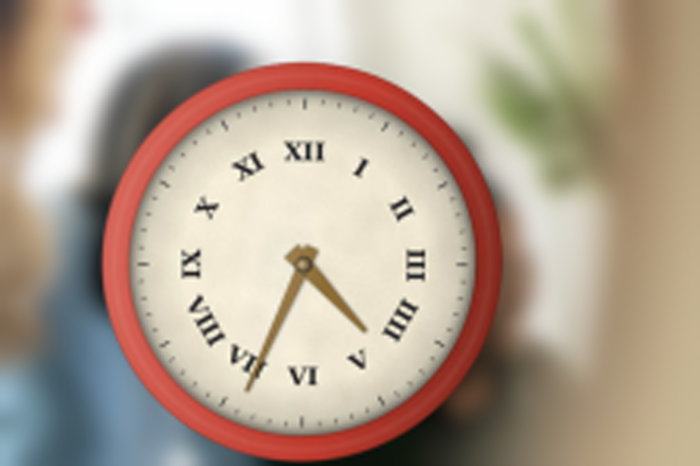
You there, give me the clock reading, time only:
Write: 4:34
